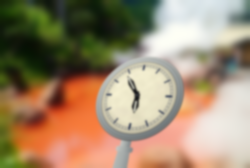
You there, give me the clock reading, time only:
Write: 5:54
